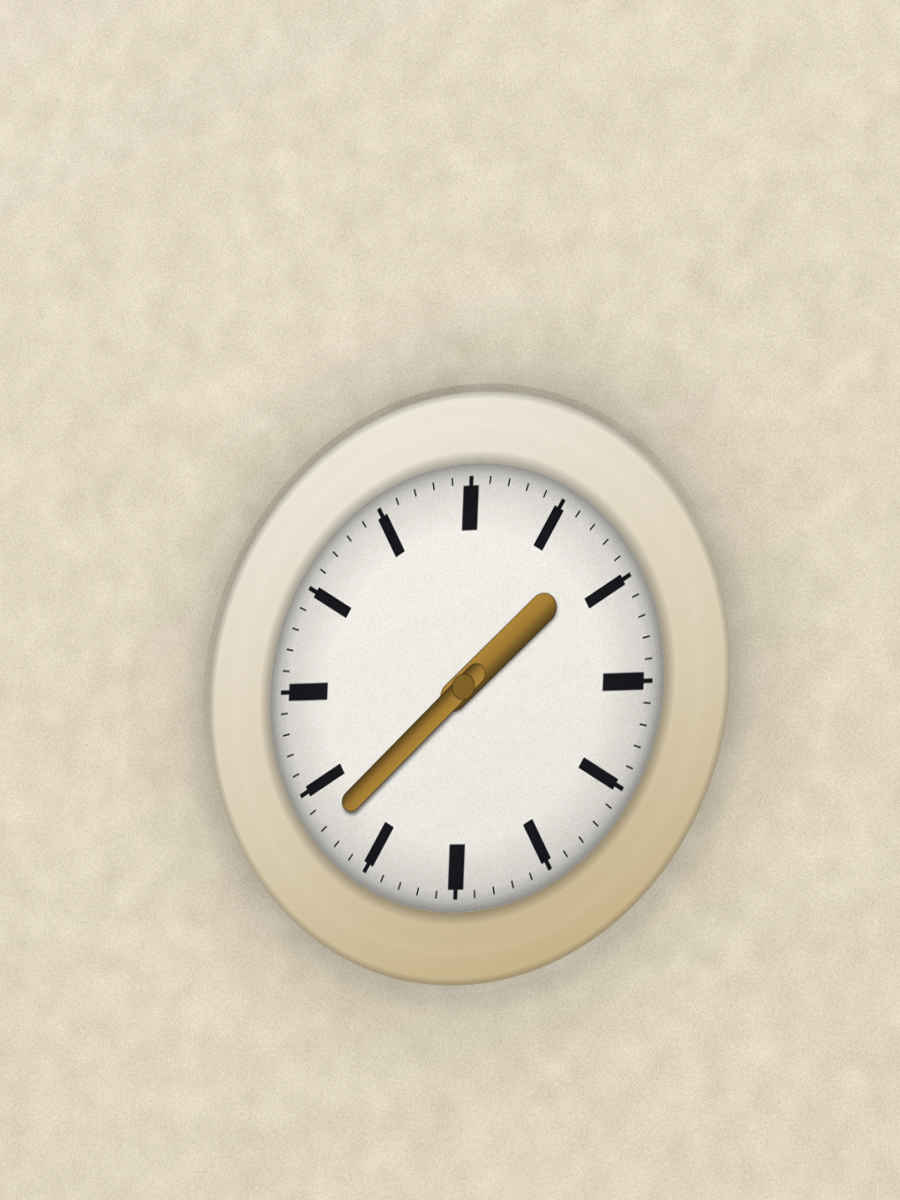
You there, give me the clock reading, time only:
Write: 1:38
